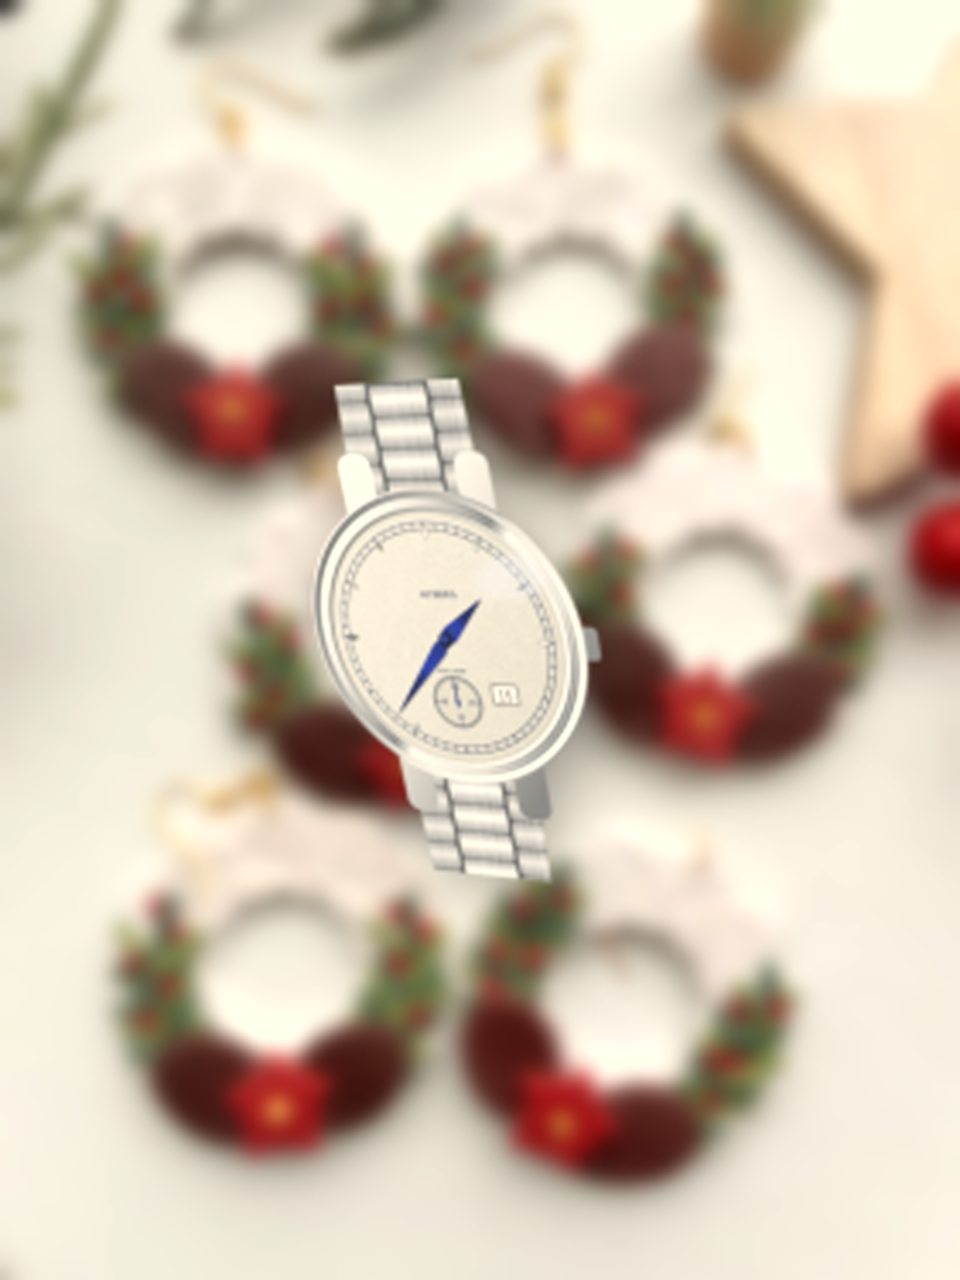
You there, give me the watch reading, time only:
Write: 1:37
